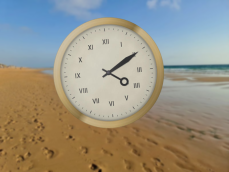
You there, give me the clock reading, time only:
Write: 4:10
